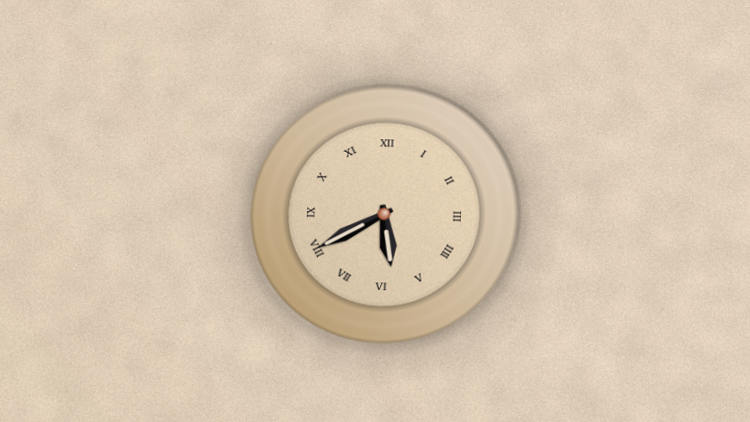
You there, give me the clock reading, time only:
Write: 5:40
